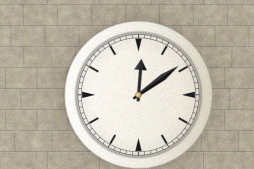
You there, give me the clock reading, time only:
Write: 12:09
